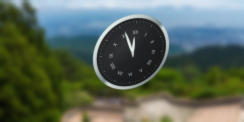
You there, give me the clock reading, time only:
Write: 11:56
